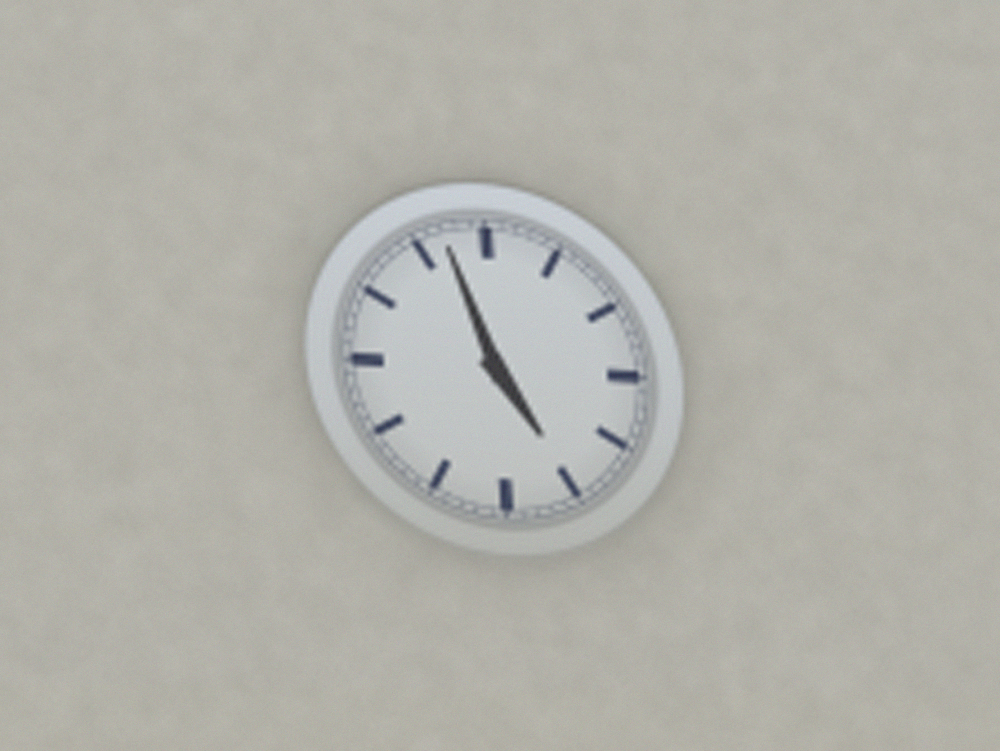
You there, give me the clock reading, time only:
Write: 4:57
